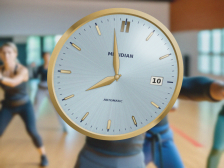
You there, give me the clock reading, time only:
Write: 7:58
